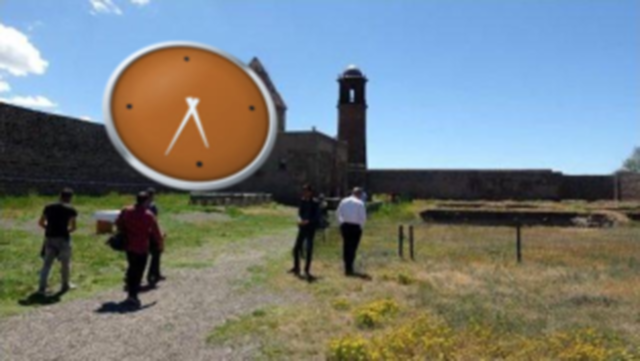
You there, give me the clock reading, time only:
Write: 5:35
